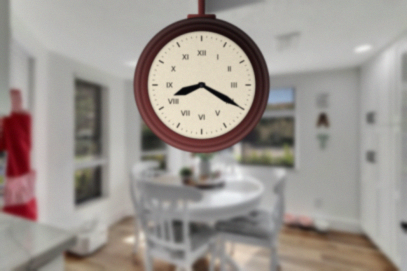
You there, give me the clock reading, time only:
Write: 8:20
